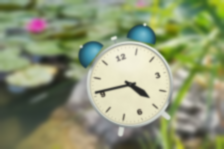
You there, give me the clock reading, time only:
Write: 4:46
